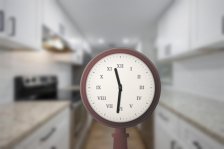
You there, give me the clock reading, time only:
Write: 11:31
